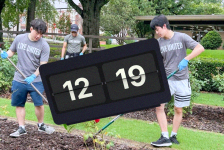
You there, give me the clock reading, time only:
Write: 12:19
